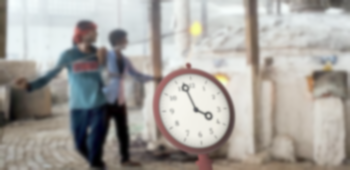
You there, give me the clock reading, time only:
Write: 3:57
